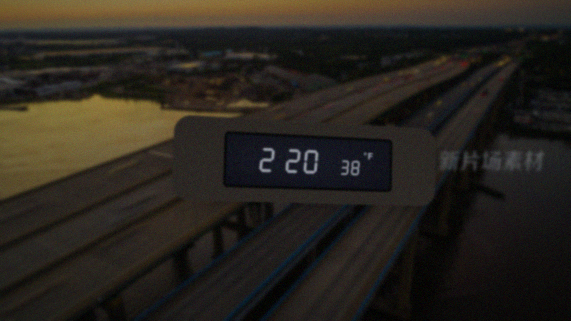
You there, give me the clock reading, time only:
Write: 2:20
